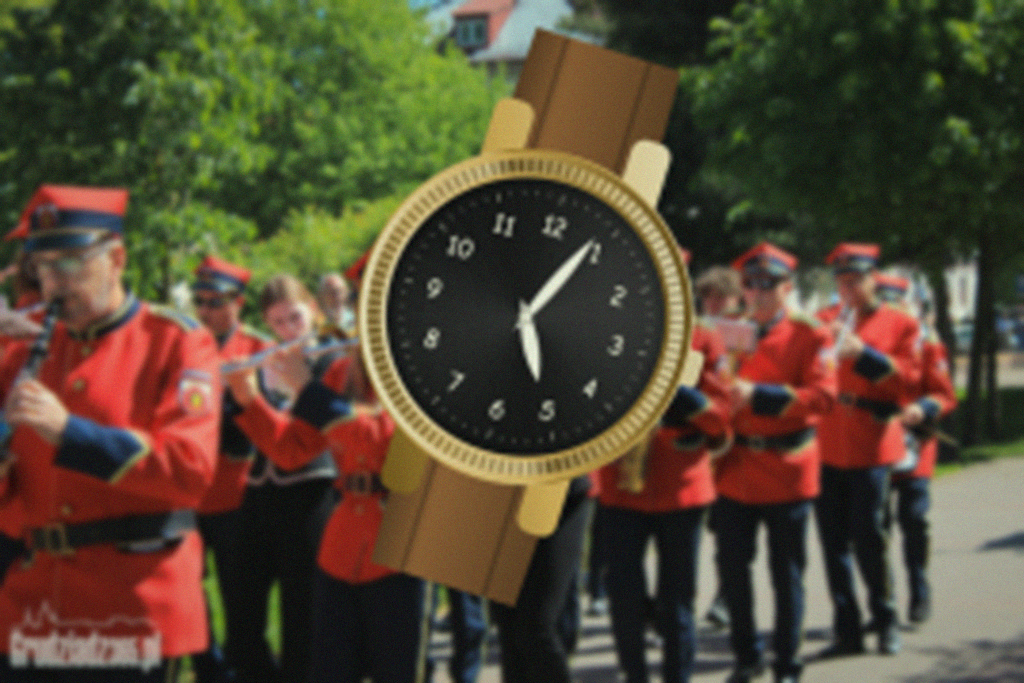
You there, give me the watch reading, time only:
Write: 5:04
